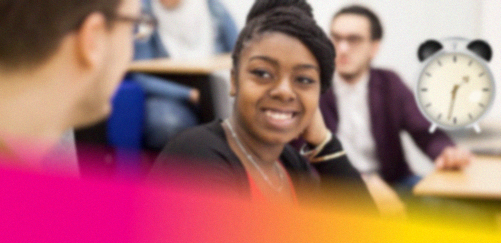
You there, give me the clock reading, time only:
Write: 1:32
